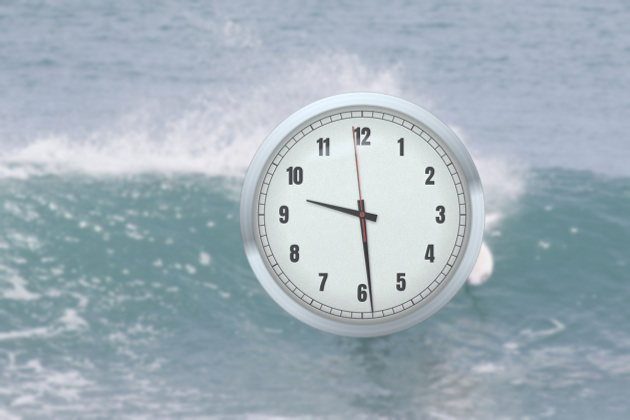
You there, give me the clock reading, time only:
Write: 9:28:59
